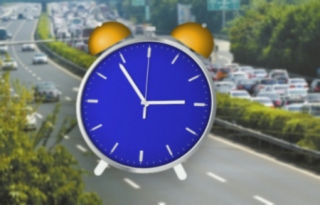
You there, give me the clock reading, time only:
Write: 2:54:00
